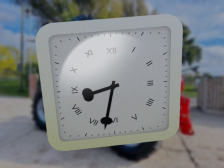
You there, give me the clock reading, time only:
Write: 8:32
